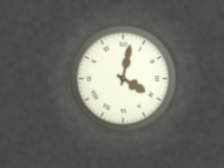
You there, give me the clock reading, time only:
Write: 4:02
